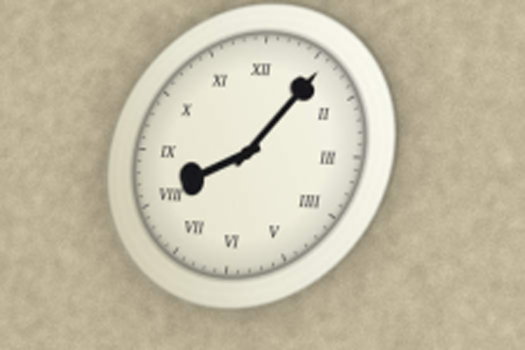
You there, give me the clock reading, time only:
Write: 8:06
